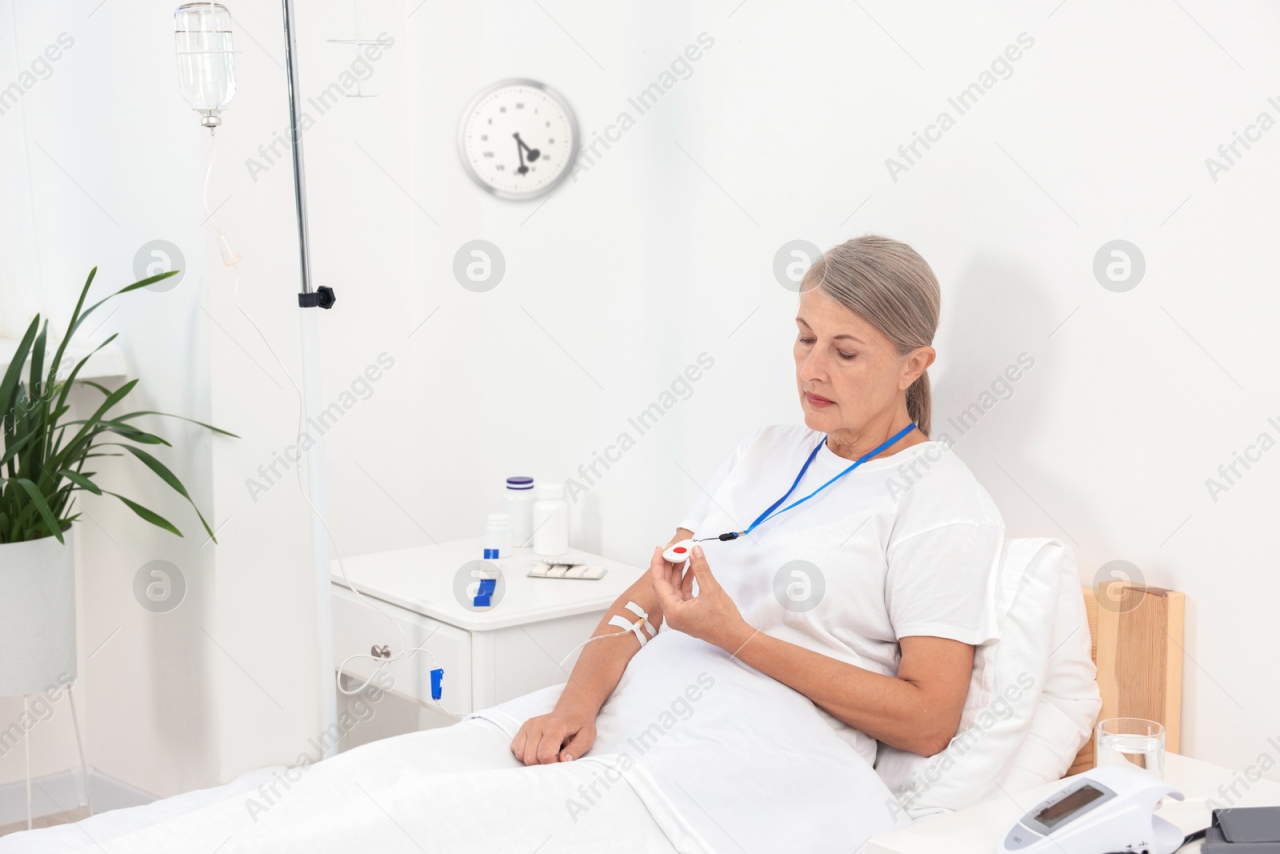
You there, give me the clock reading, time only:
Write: 4:28
